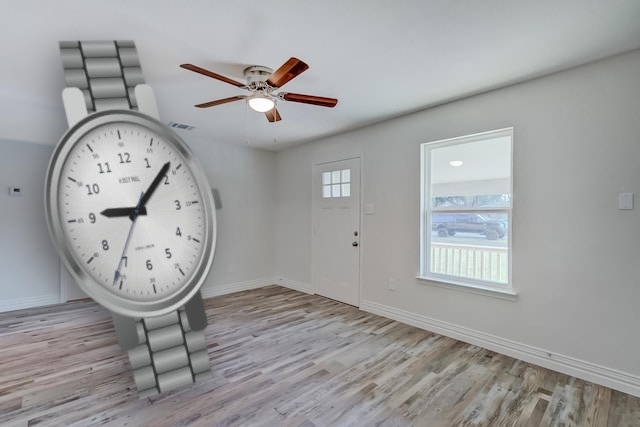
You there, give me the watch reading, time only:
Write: 9:08:36
